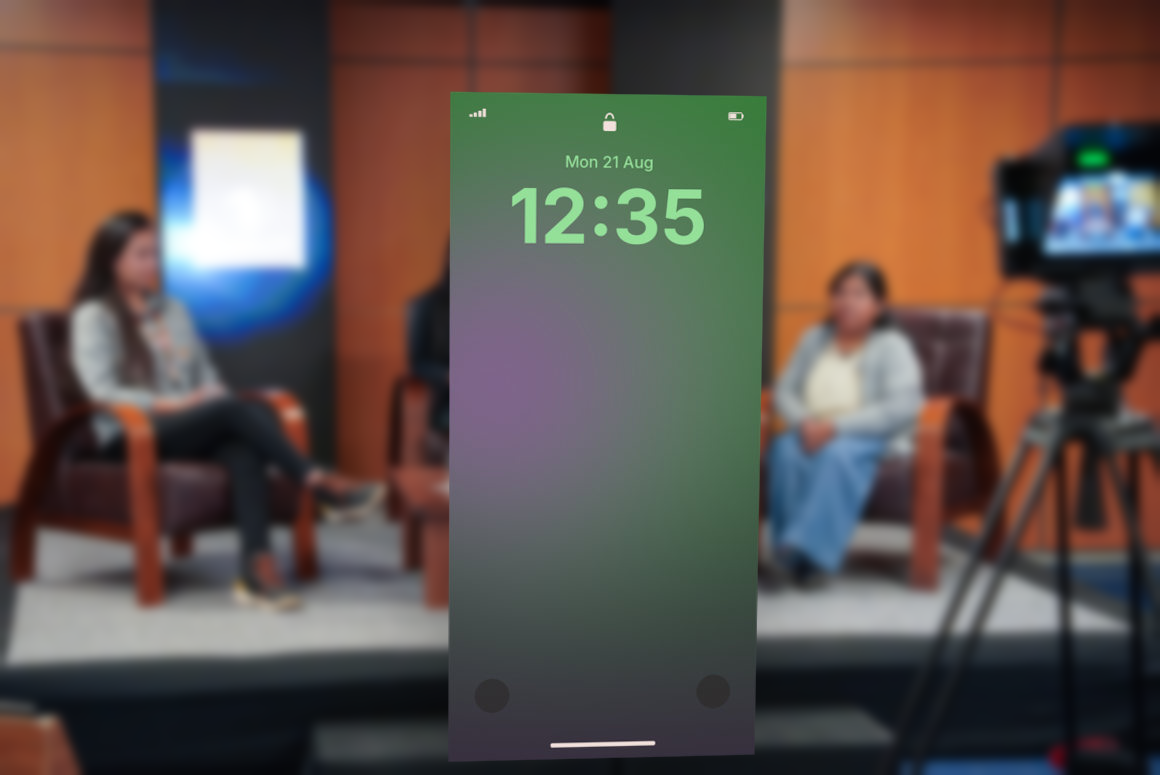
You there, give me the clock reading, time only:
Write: 12:35
